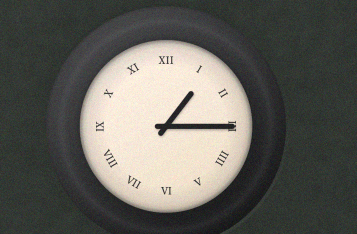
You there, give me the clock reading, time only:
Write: 1:15
